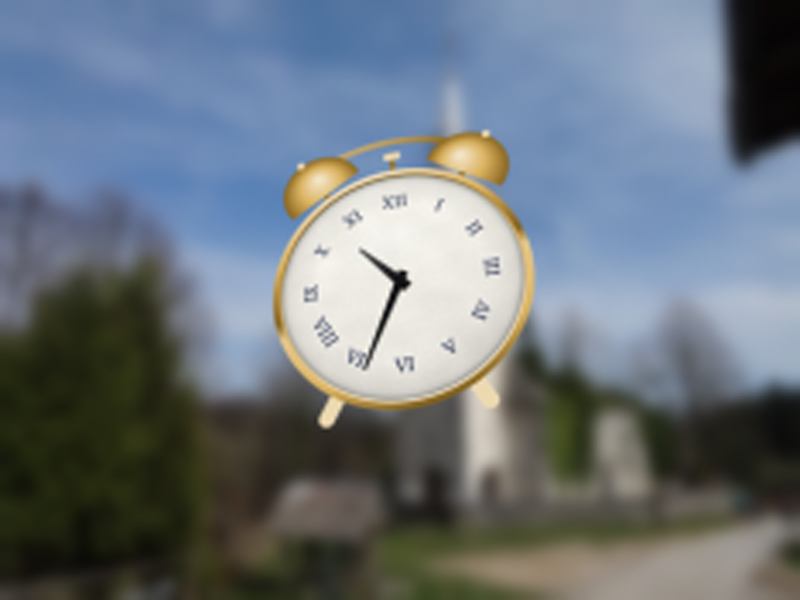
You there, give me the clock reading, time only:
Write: 10:34
